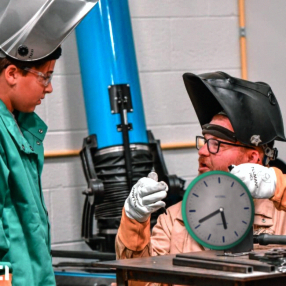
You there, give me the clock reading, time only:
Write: 5:41
